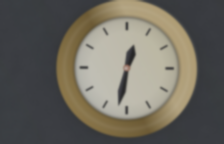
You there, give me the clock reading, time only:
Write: 12:32
